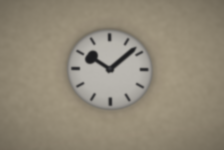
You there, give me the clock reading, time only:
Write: 10:08
